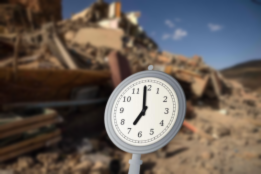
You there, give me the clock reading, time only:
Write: 6:59
